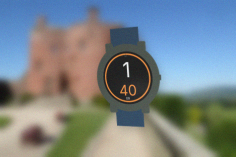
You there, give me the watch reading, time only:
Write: 1:40
